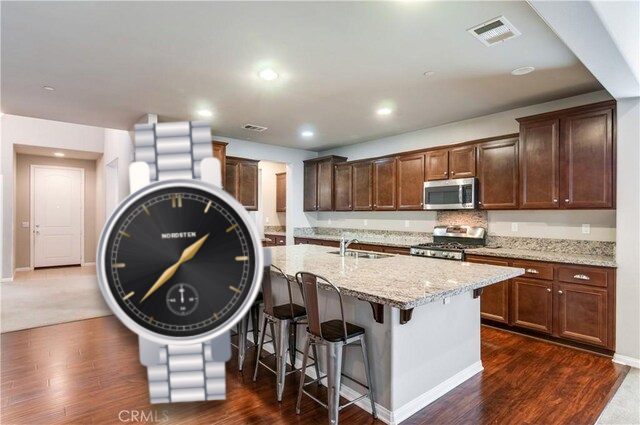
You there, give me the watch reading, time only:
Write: 1:38
